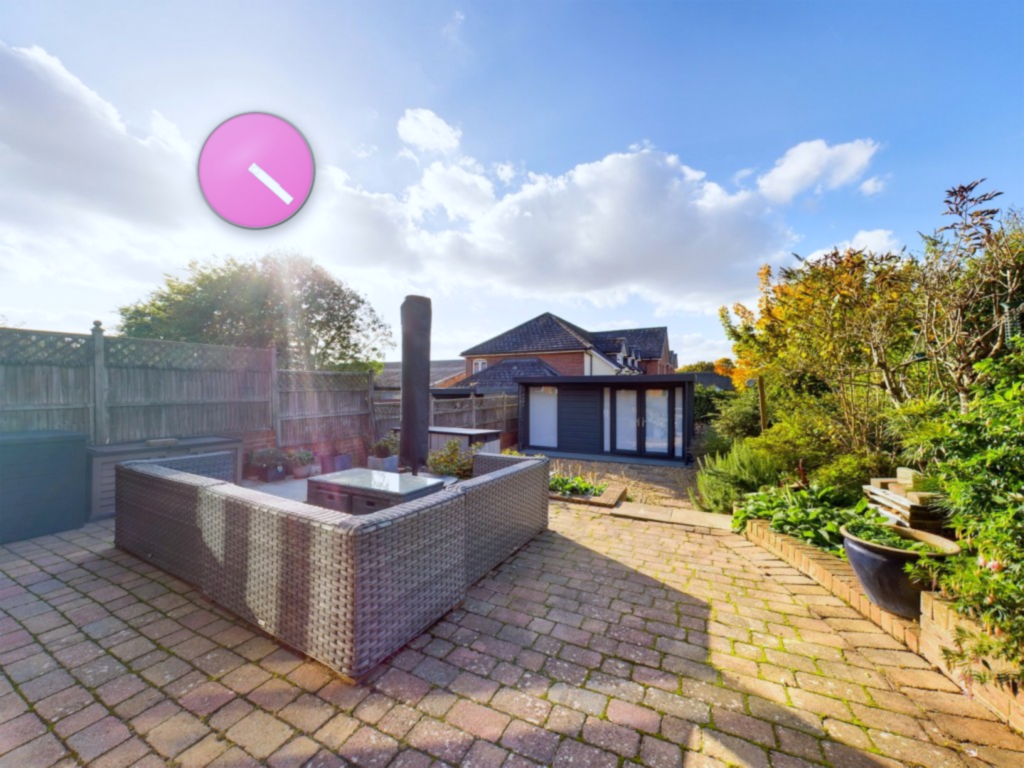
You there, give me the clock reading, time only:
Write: 4:22
